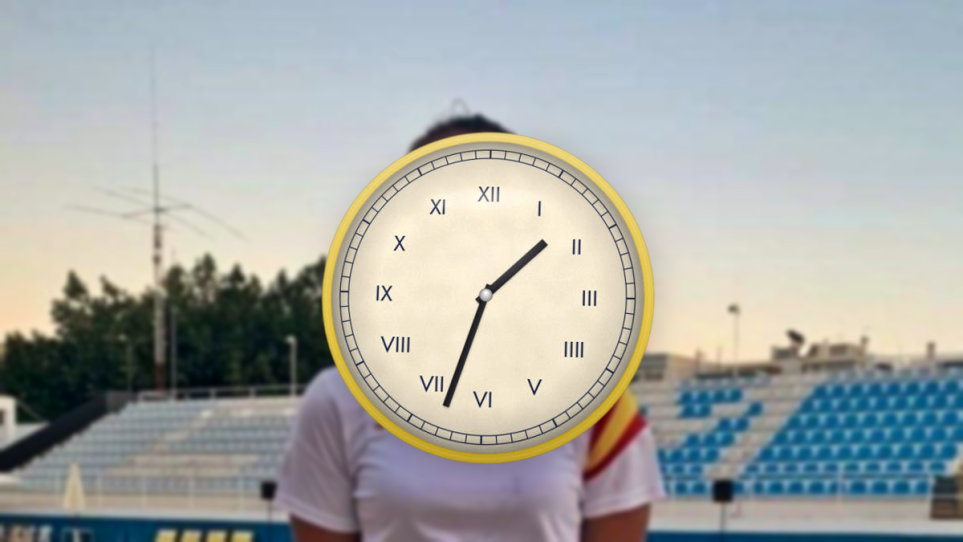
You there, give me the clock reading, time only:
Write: 1:33
